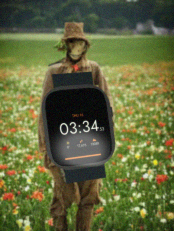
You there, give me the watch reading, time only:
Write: 3:34
